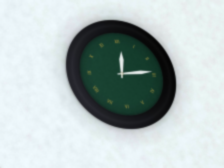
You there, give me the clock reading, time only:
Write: 12:14
